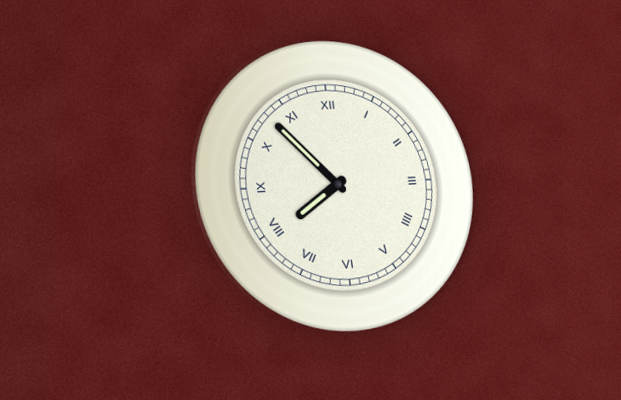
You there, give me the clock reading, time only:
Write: 7:53
